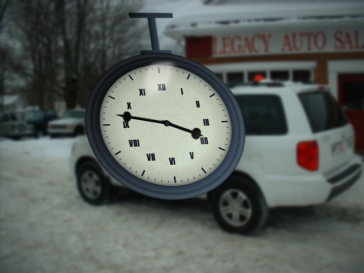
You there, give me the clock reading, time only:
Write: 3:47
